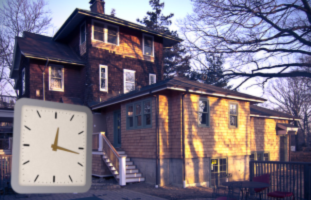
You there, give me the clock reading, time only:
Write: 12:17
